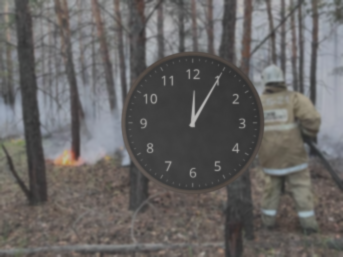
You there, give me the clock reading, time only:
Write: 12:05
